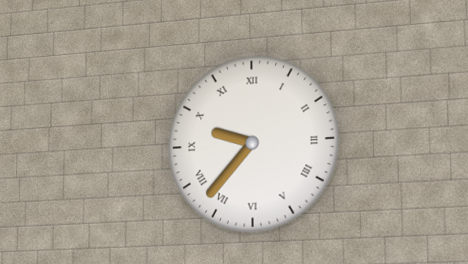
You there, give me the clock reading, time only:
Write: 9:37
